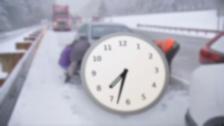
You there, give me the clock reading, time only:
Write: 7:33
